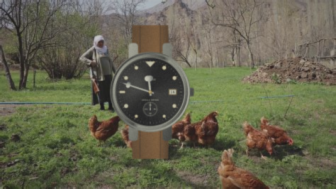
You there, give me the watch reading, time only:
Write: 11:48
